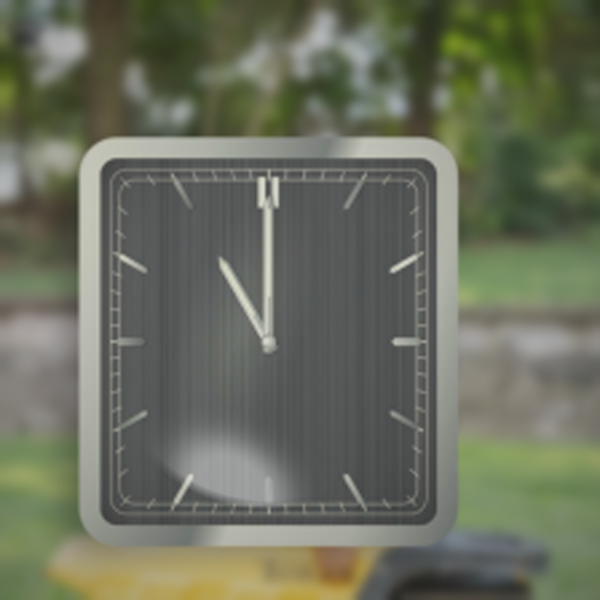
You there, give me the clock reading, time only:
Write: 11:00
